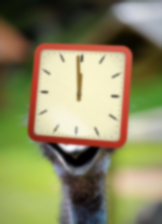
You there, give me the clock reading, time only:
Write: 11:59
